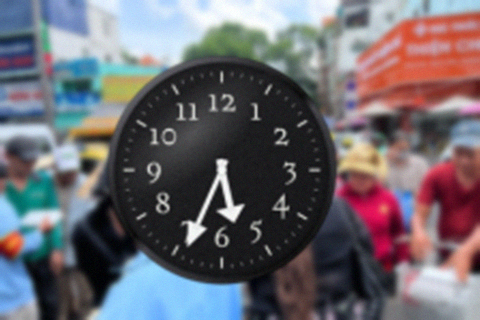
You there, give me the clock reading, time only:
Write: 5:34
